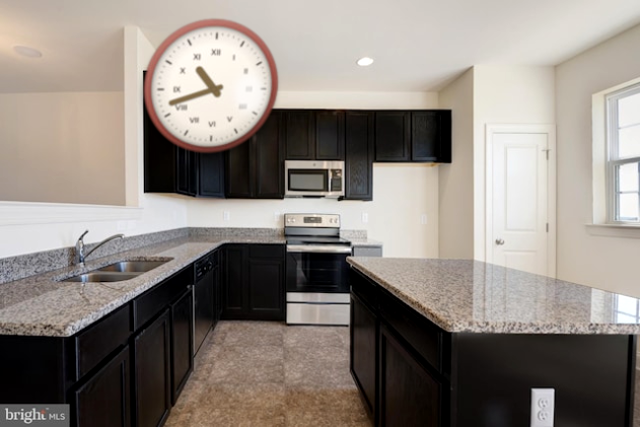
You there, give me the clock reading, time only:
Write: 10:42
